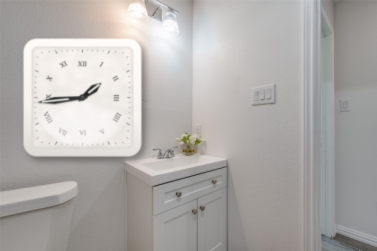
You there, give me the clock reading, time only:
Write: 1:44
